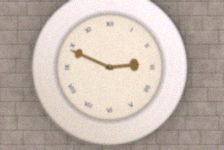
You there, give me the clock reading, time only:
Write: 2:49
